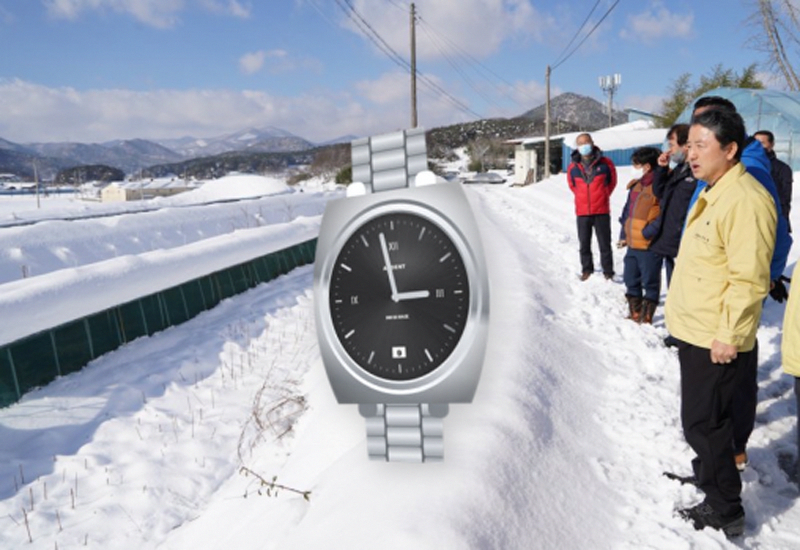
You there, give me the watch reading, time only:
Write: 2:58
